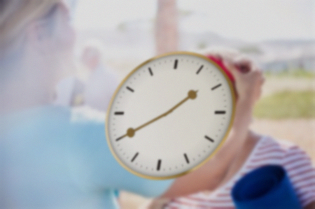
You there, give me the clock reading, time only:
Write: 1:40
